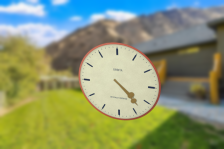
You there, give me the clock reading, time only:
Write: 4:23
